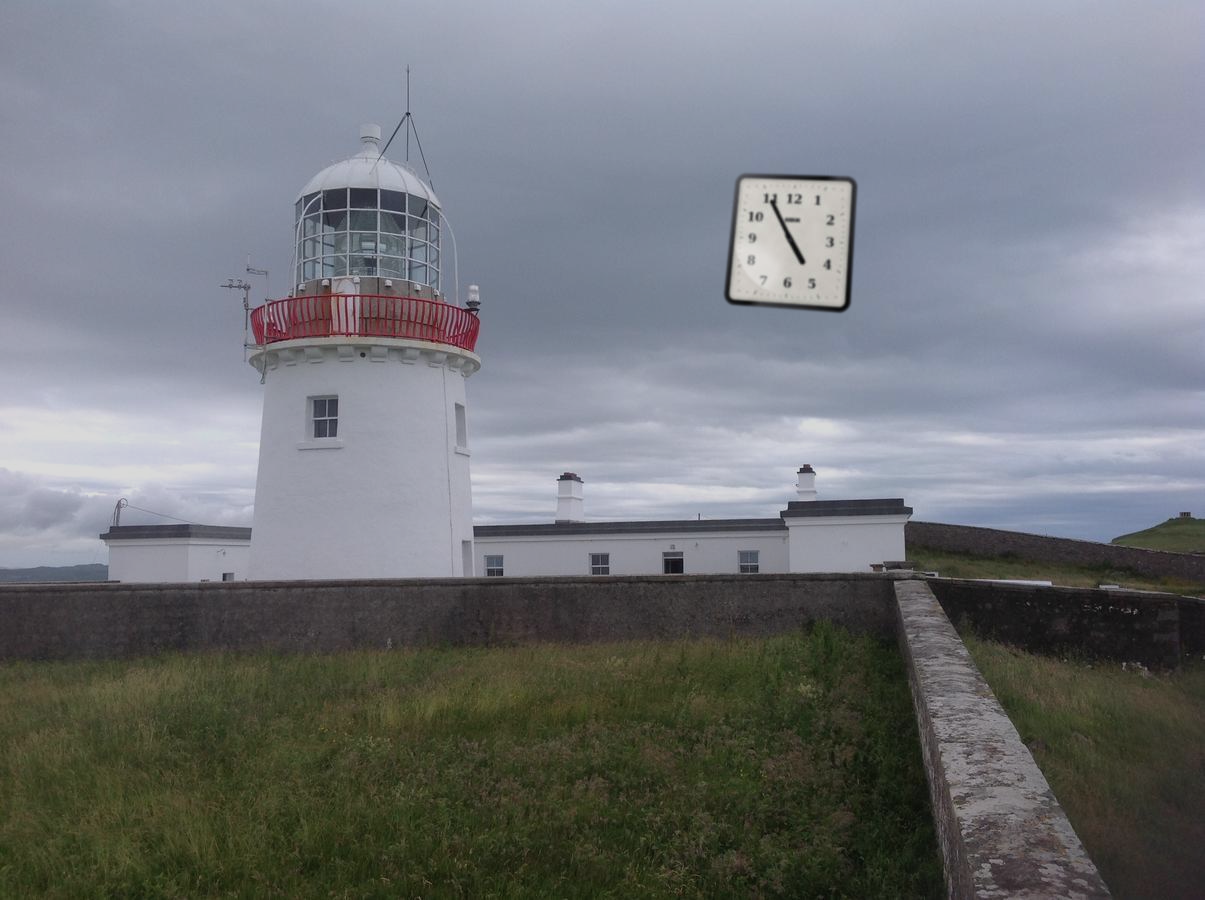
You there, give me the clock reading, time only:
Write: 4:55
